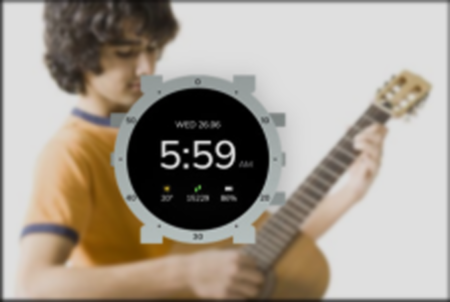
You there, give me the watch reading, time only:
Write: 5:59
